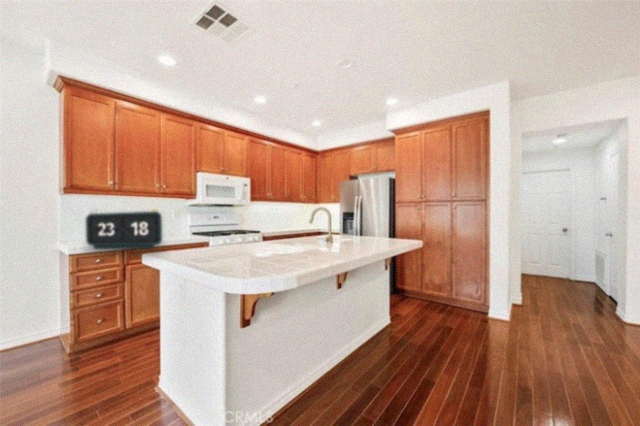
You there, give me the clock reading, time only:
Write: 23:18
